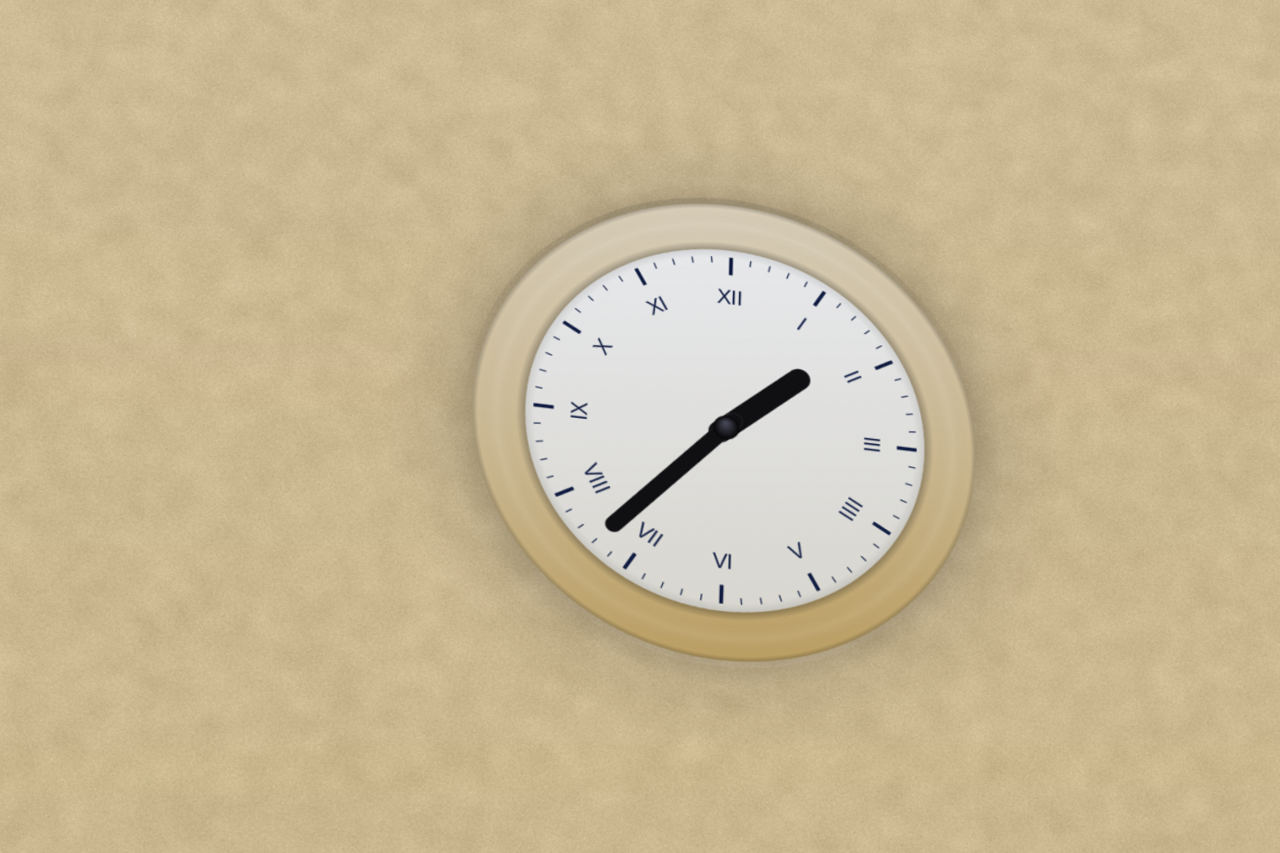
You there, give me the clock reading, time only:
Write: 1:37
